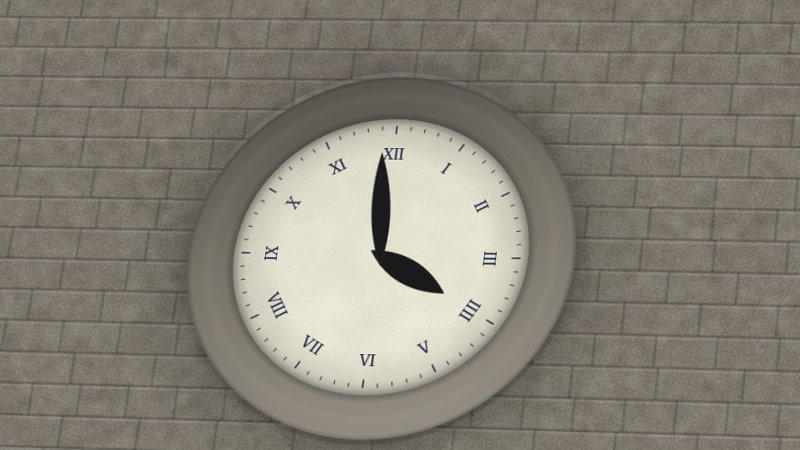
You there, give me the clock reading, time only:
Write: 3:59
